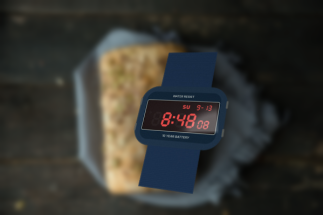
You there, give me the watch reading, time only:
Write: 8:48:08
